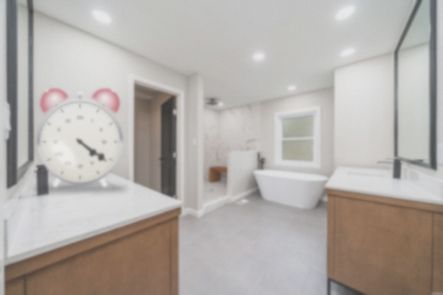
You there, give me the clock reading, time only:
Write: 4:21
